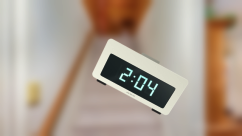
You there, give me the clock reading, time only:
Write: 2:04
